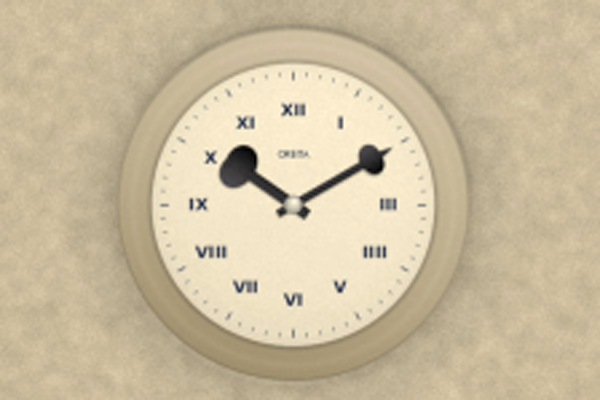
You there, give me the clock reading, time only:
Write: 10:10
